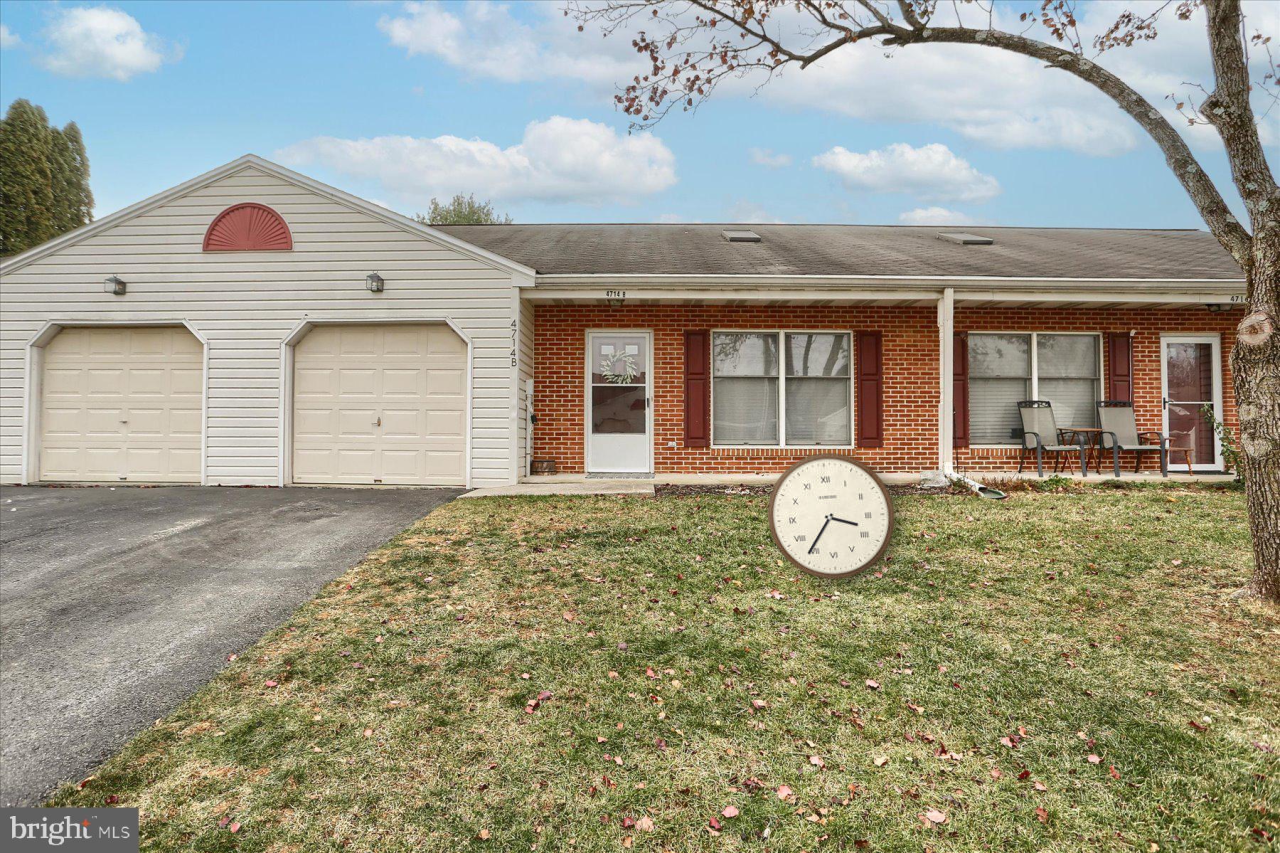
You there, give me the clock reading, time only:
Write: 3:36
